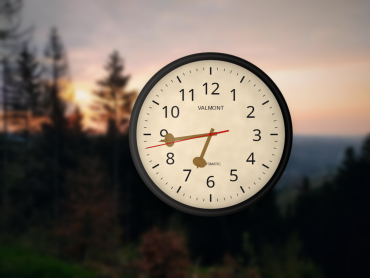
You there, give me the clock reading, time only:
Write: 6:43:43
